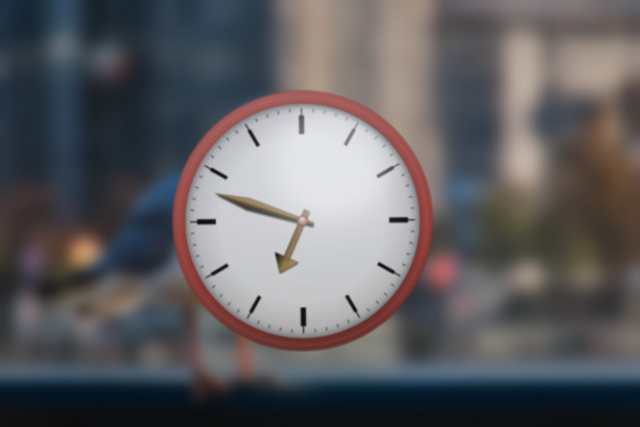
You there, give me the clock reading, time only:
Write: 6:48
